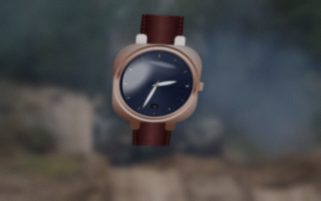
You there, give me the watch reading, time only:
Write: 2:34
